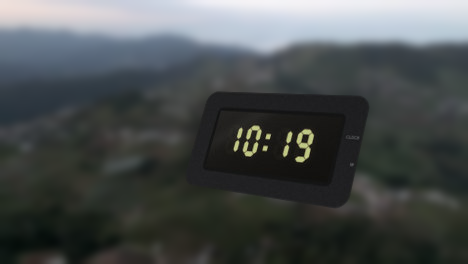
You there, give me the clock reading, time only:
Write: 10:19
